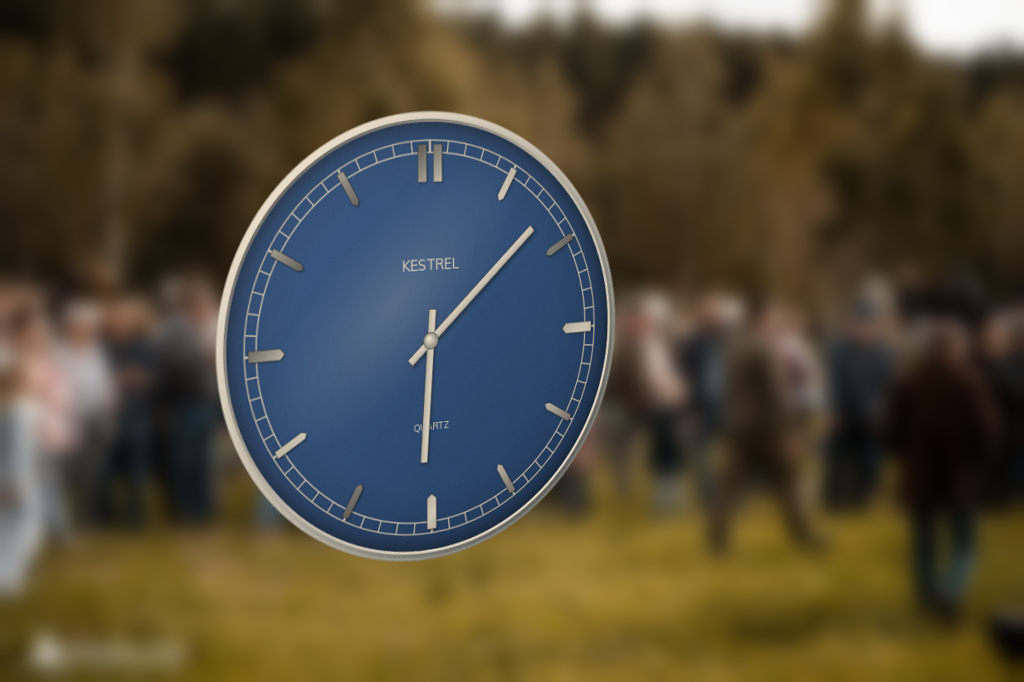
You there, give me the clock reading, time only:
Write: 6:08
